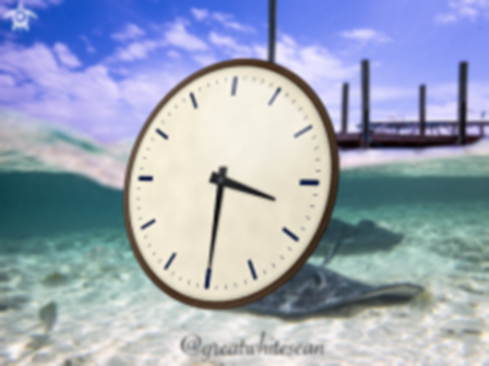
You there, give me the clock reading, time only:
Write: 3:30
